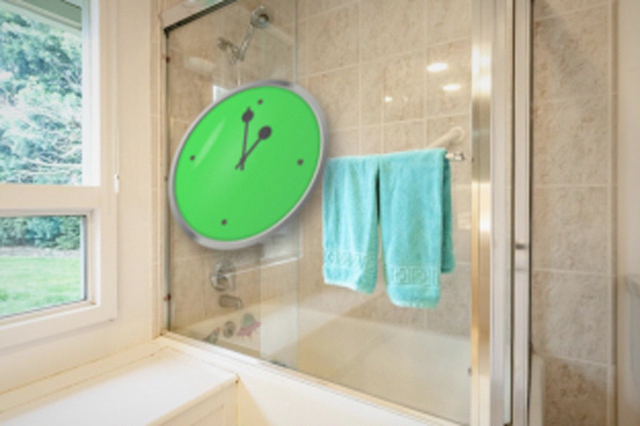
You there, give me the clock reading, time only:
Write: 12:58
